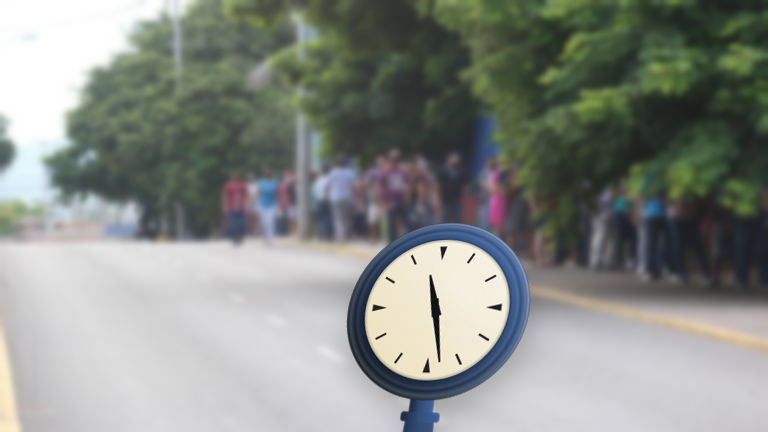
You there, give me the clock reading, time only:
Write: 11:28
